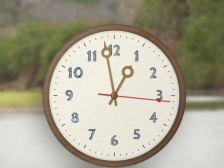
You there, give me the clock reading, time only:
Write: 12:58:16
